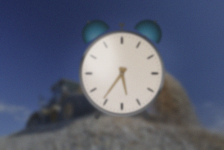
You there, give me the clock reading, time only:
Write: 5:36
